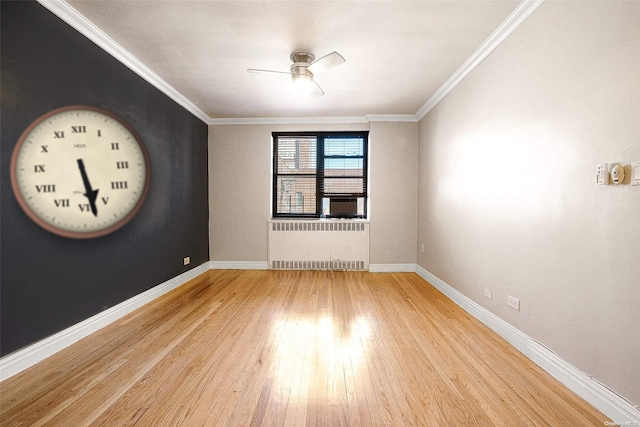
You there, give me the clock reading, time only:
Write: 5:28
